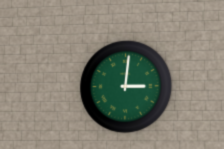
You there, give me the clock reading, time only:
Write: 3:01
